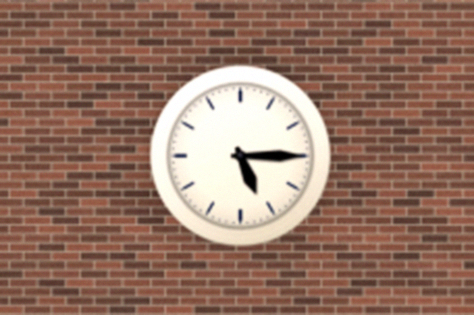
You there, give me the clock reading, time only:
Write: 5:15
